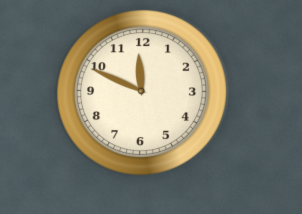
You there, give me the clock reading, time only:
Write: 11:49
